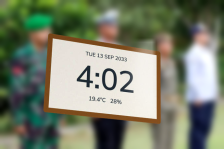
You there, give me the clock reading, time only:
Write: 4:02
